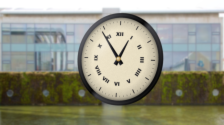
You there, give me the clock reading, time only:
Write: 12:54
